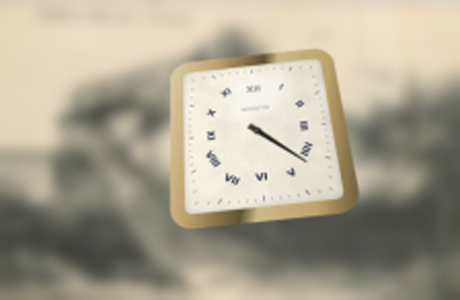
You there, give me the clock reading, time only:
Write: 4:22
